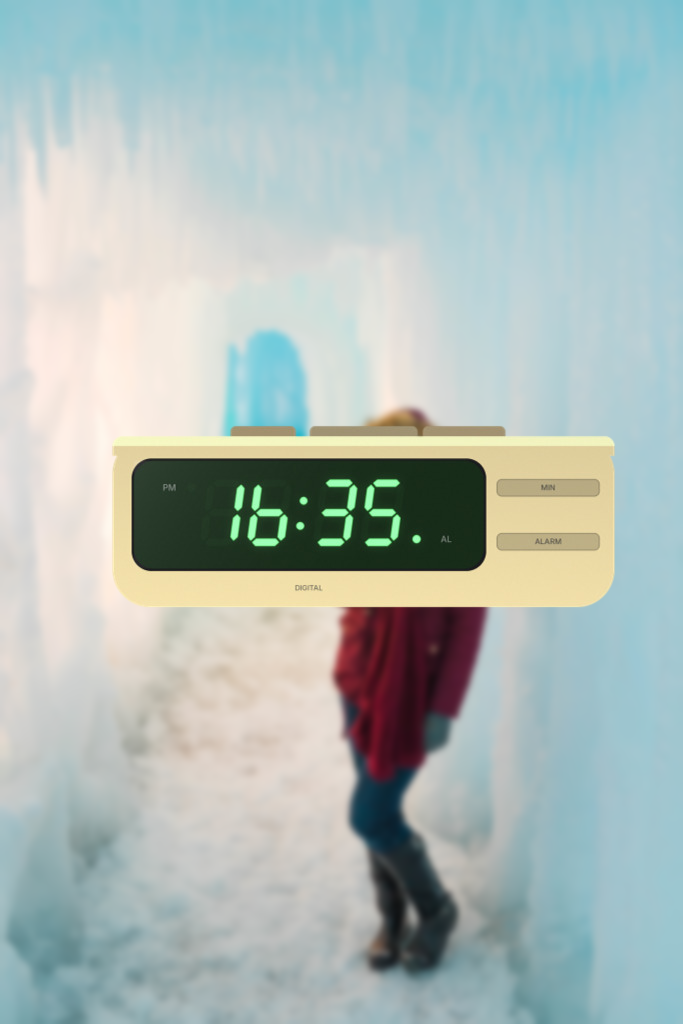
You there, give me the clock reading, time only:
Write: 16:35
